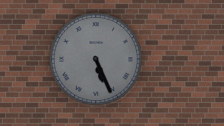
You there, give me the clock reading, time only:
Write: 5:26
